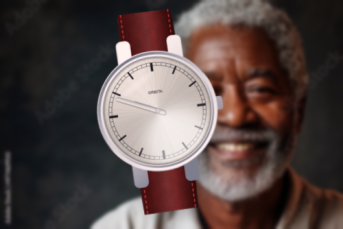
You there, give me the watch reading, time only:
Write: 9:49
